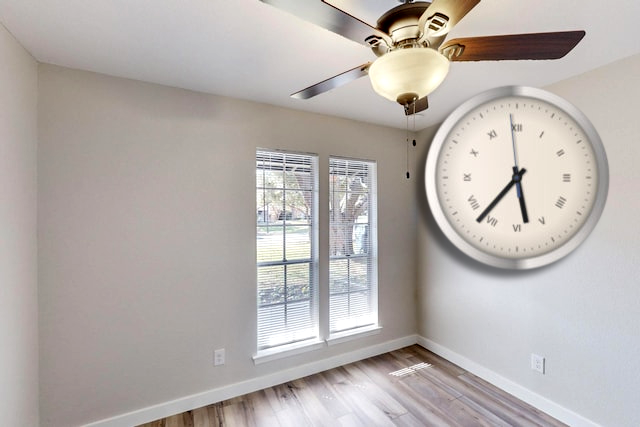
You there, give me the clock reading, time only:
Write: 5:36:59
